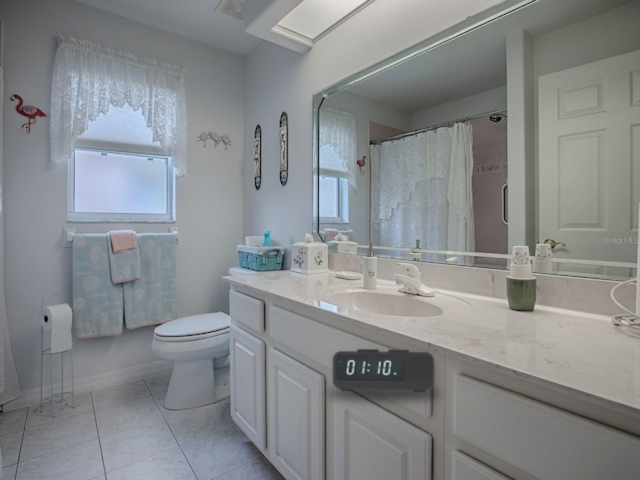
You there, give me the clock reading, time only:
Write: 1:10
